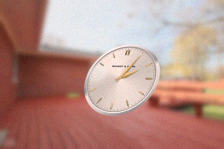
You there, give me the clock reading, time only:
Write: 2:05
